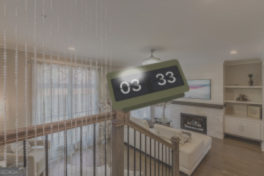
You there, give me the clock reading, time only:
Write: 3:33
